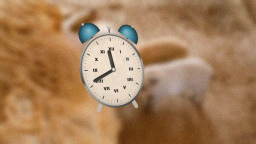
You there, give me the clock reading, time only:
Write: 11:41
